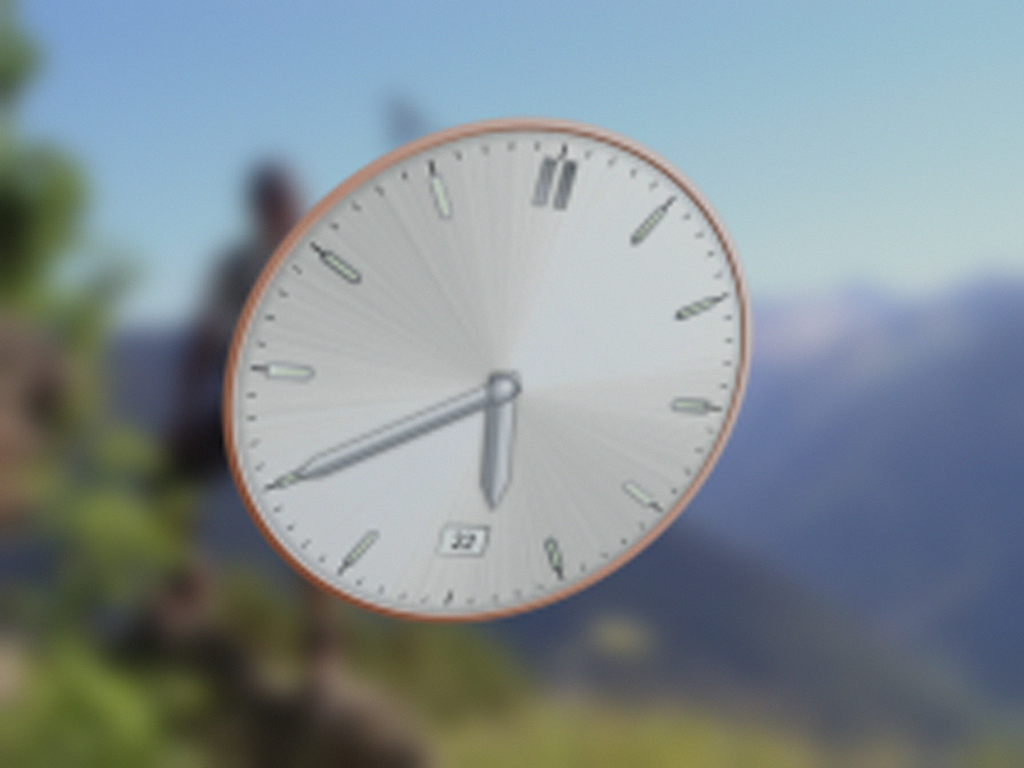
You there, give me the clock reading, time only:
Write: 5:40
